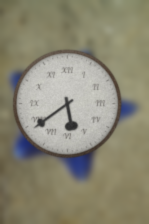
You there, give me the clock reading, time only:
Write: 5:39
